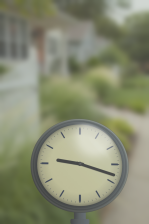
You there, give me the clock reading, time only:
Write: 9:18
